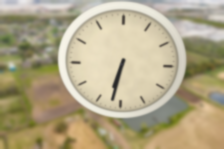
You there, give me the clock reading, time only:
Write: 6:32
